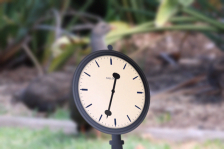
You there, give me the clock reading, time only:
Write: 12:33
